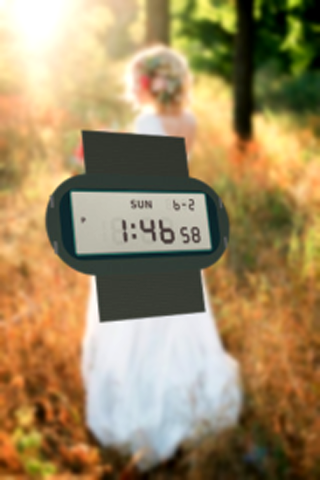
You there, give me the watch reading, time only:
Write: 1:46:58
